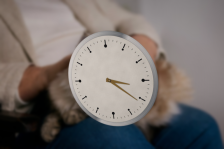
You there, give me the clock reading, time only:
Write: 3:21
